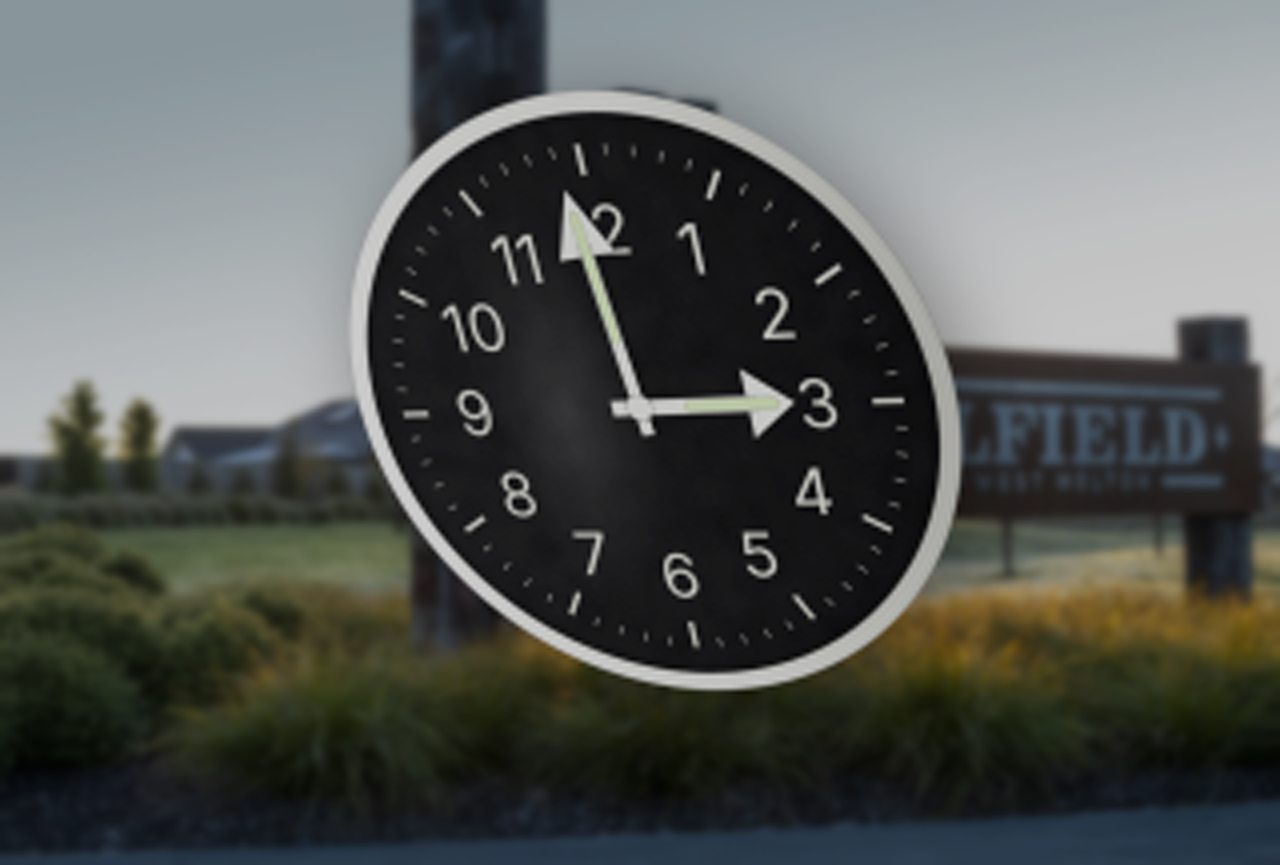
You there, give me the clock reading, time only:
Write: 2:59
